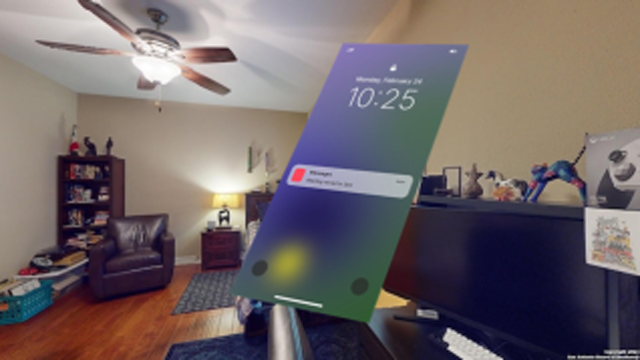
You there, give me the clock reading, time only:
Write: 10:25
